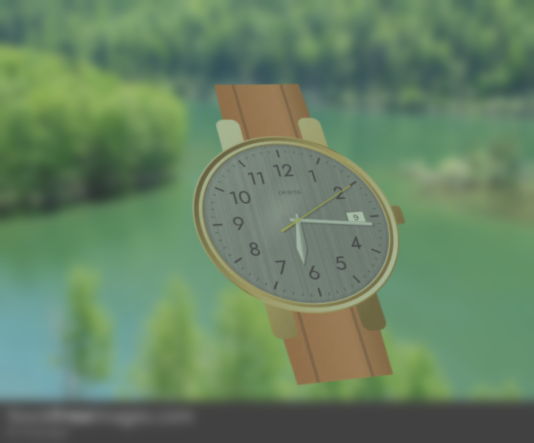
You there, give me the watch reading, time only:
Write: 6:16:10
